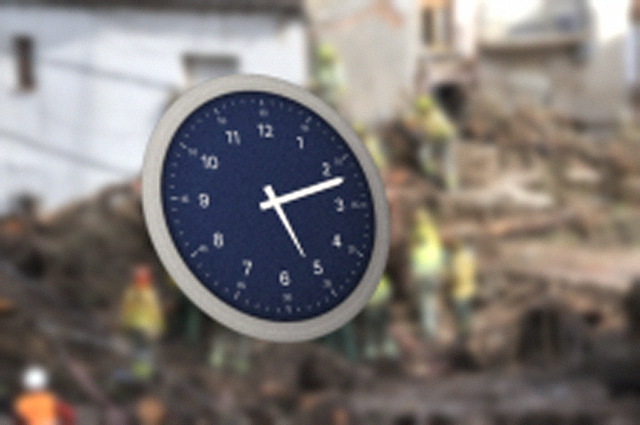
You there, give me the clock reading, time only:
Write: 5:12
